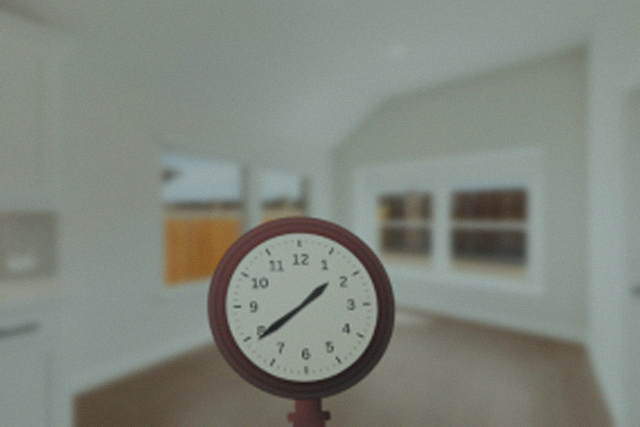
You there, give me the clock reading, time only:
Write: 1:39
